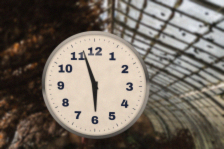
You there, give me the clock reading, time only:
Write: 5:57
